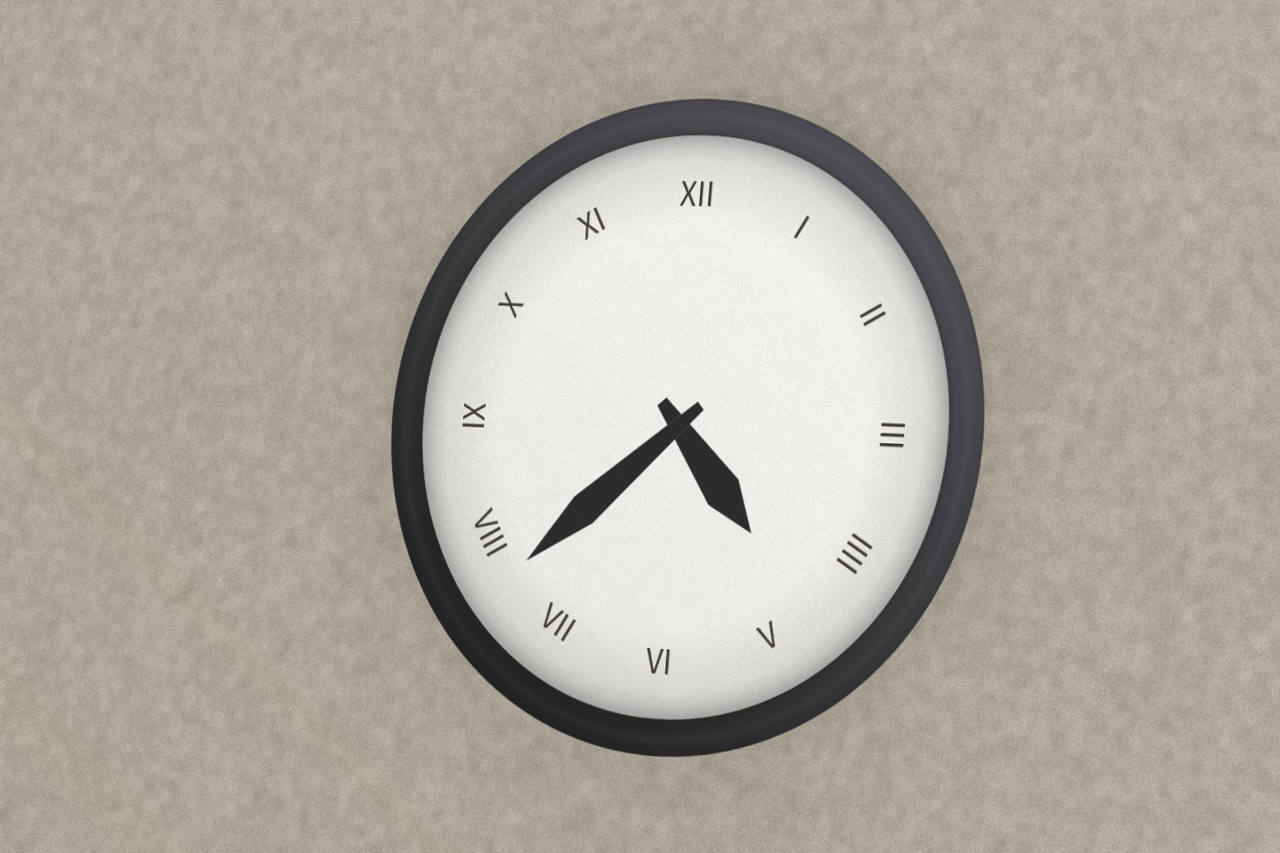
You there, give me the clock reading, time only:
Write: 4:38
